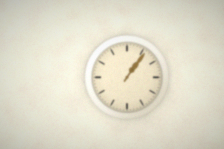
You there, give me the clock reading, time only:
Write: 1:06
